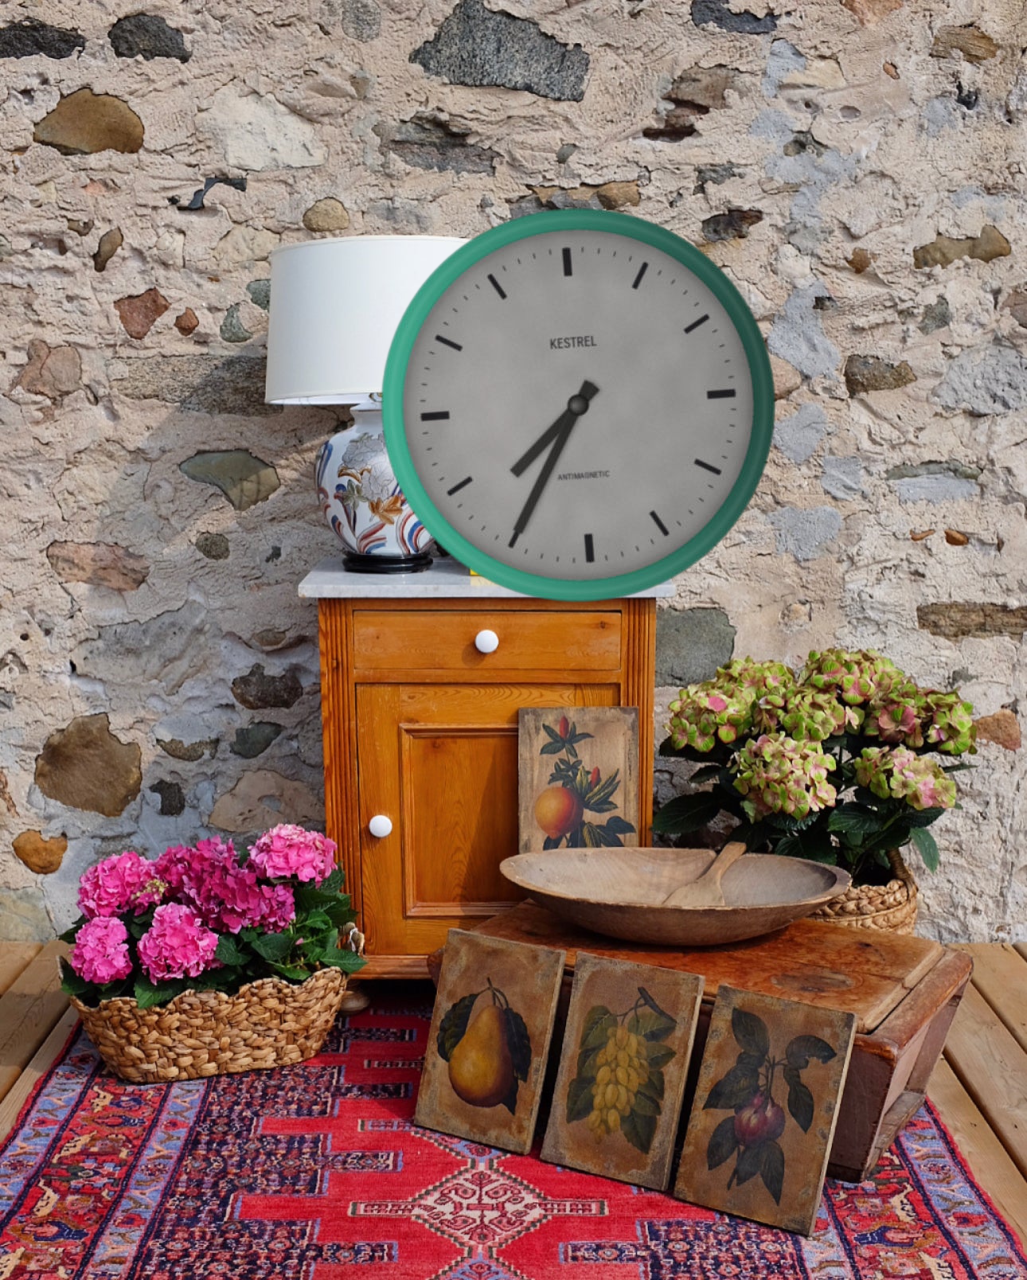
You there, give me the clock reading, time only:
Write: 7:35
